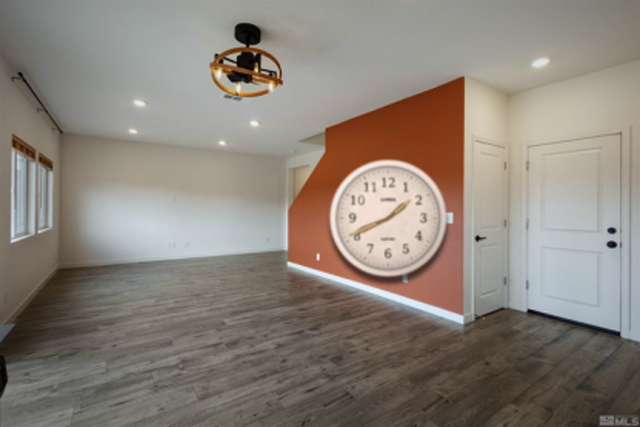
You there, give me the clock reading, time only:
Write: 1:41
